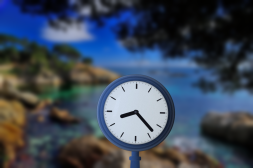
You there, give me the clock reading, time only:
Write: 8:23
